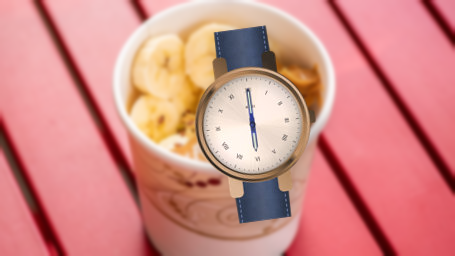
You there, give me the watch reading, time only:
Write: 6:00
